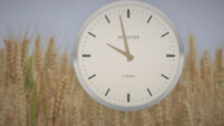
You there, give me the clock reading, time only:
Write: 9:58
